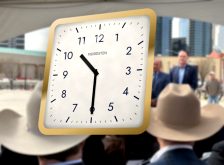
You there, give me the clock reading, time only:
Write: 10:30
